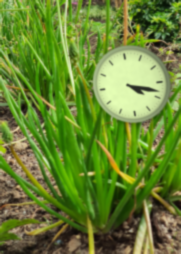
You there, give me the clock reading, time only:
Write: 4:18
